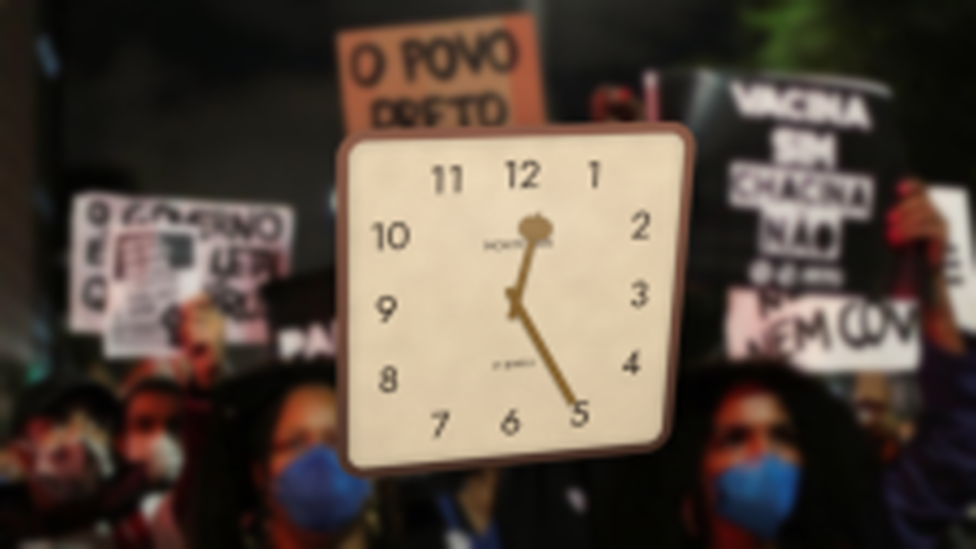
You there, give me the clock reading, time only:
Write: 12:25
